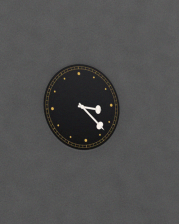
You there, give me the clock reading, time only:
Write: 3:23
